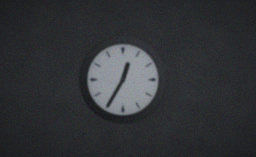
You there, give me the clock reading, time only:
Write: 12:35
